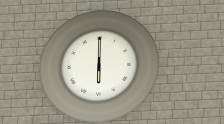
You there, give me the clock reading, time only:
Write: 6:00
